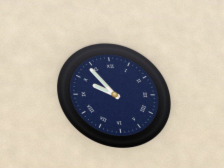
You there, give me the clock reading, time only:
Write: 9:54
